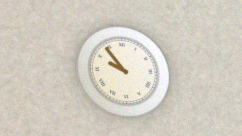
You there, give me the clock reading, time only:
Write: 9:54
